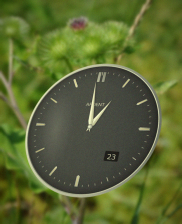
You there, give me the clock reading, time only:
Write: 12:59
